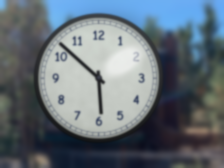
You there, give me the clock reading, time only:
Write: 5:52
